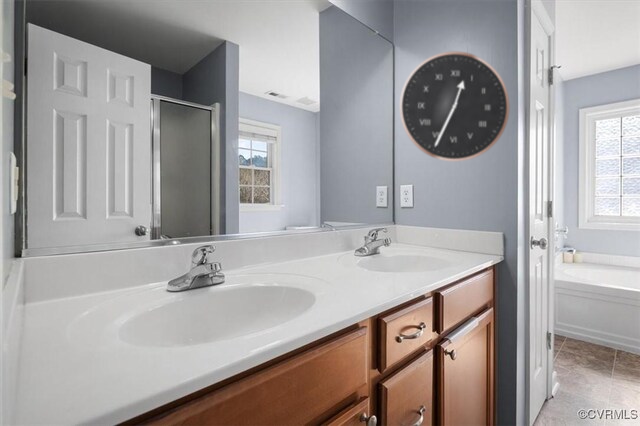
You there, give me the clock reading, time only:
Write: 12:34
